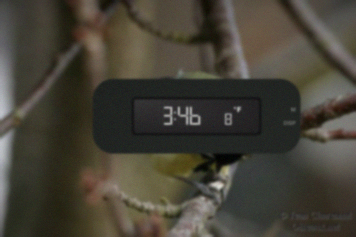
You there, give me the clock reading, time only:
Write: 3:46
